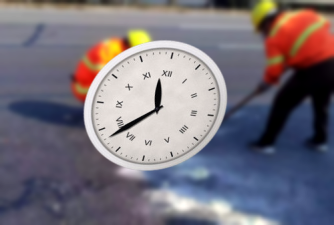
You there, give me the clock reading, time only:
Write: 11:38
